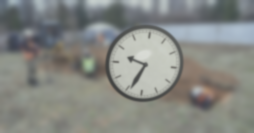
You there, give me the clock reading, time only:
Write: 9:34
